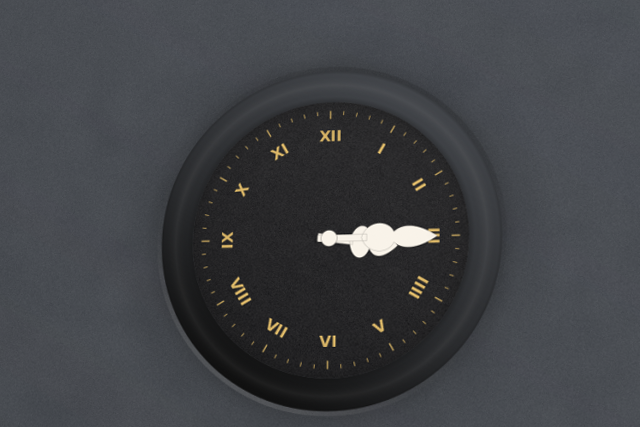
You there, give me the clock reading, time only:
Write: 3:15
